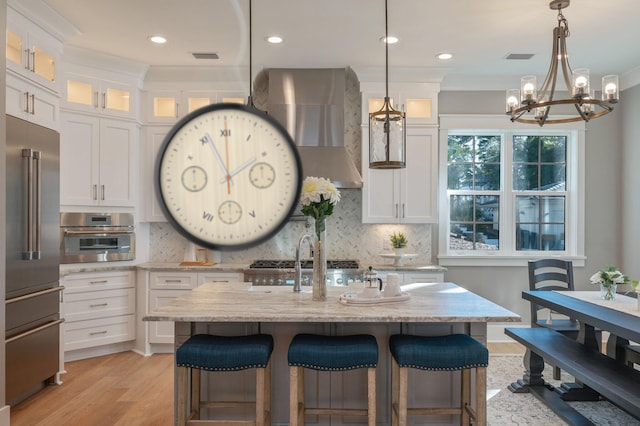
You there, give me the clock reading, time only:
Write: 1:56
